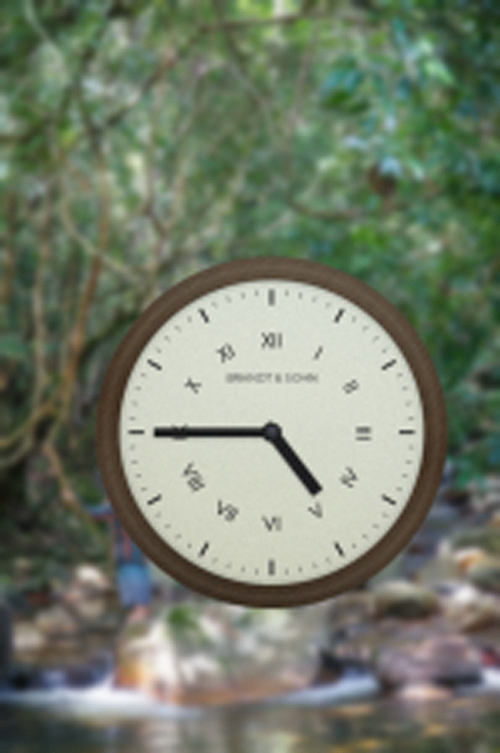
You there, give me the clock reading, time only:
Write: 4:45
